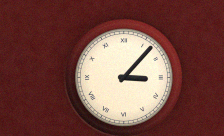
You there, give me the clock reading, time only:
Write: 3:07
